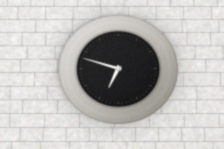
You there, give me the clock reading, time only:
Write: 6:48
